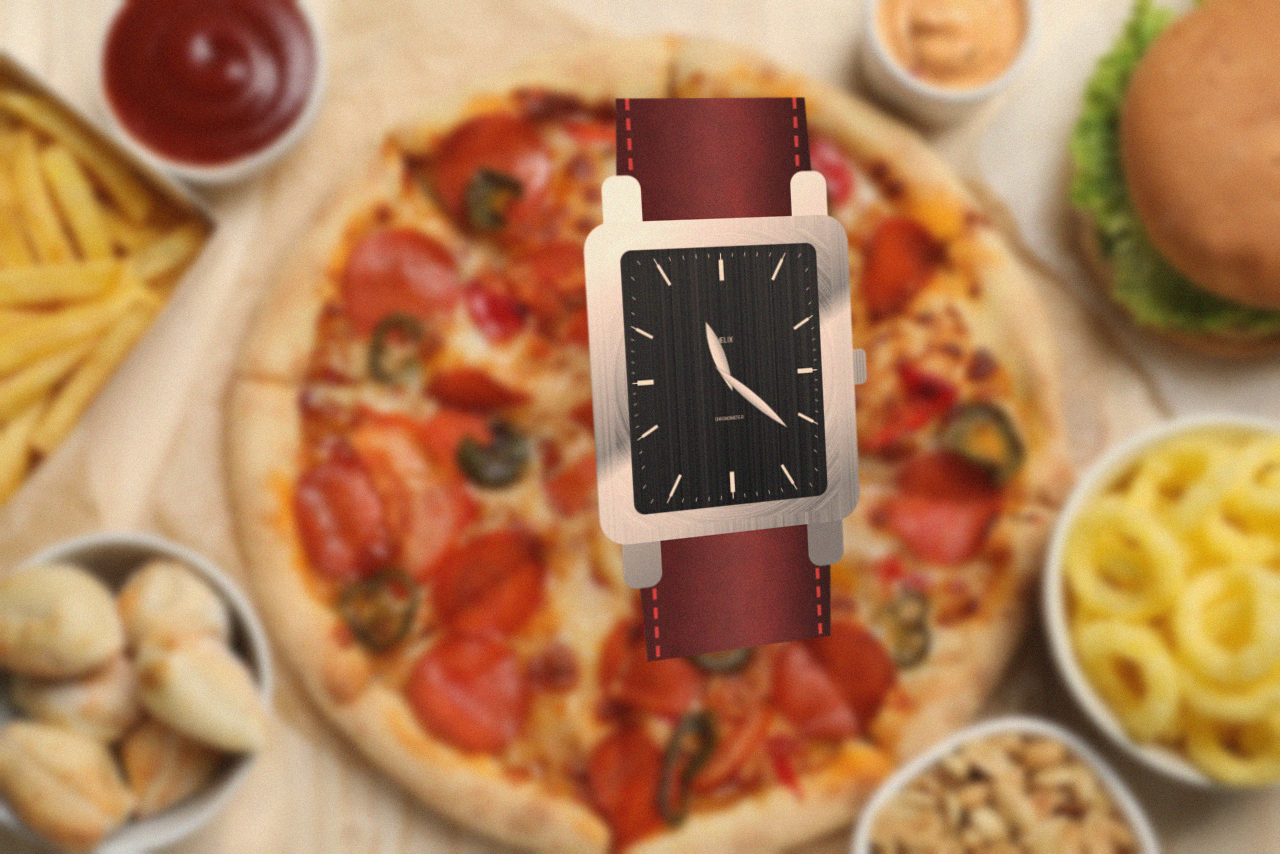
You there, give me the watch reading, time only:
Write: 11:22
